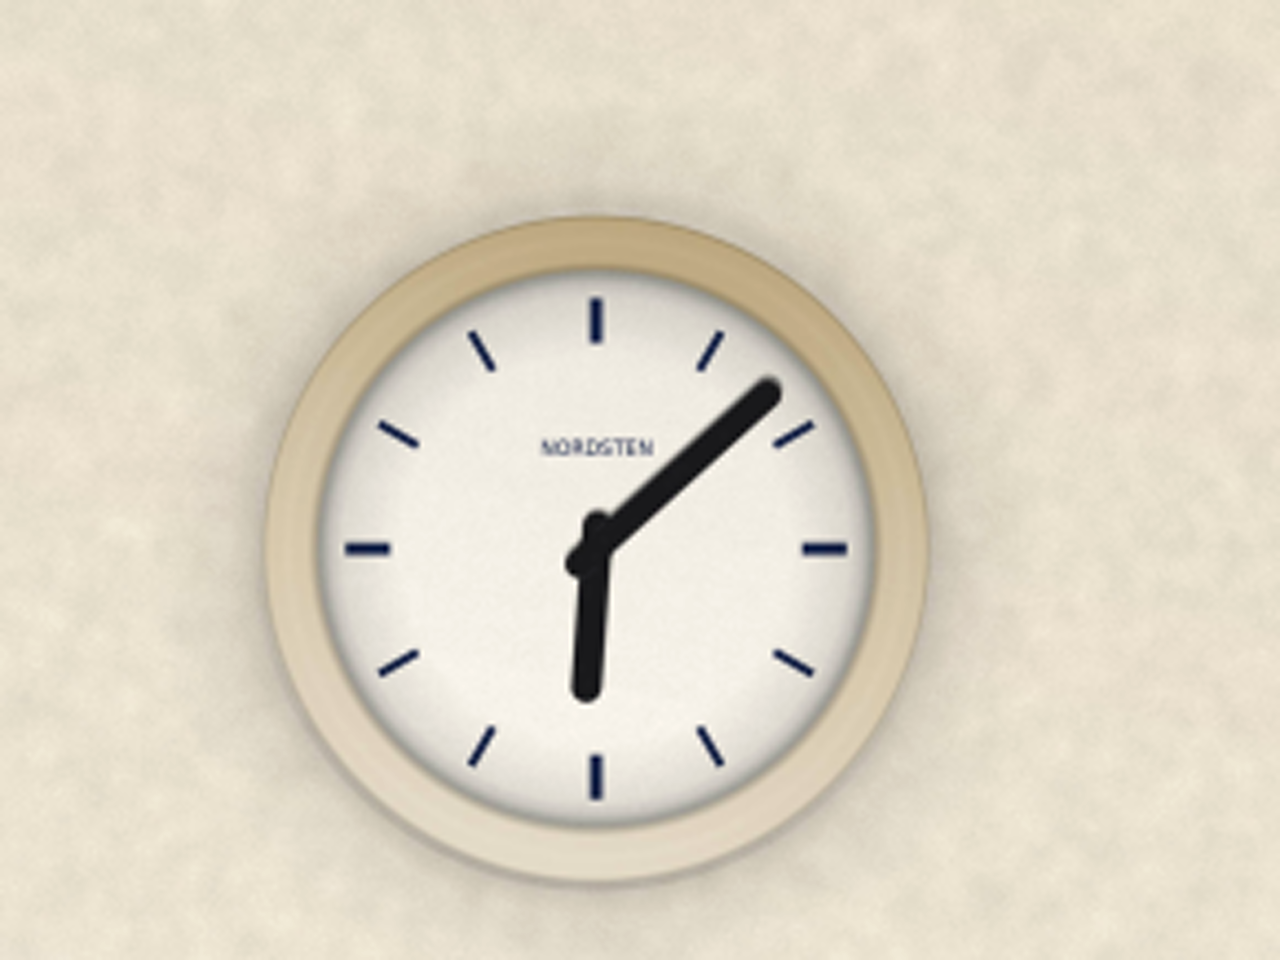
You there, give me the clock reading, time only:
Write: 6:08
